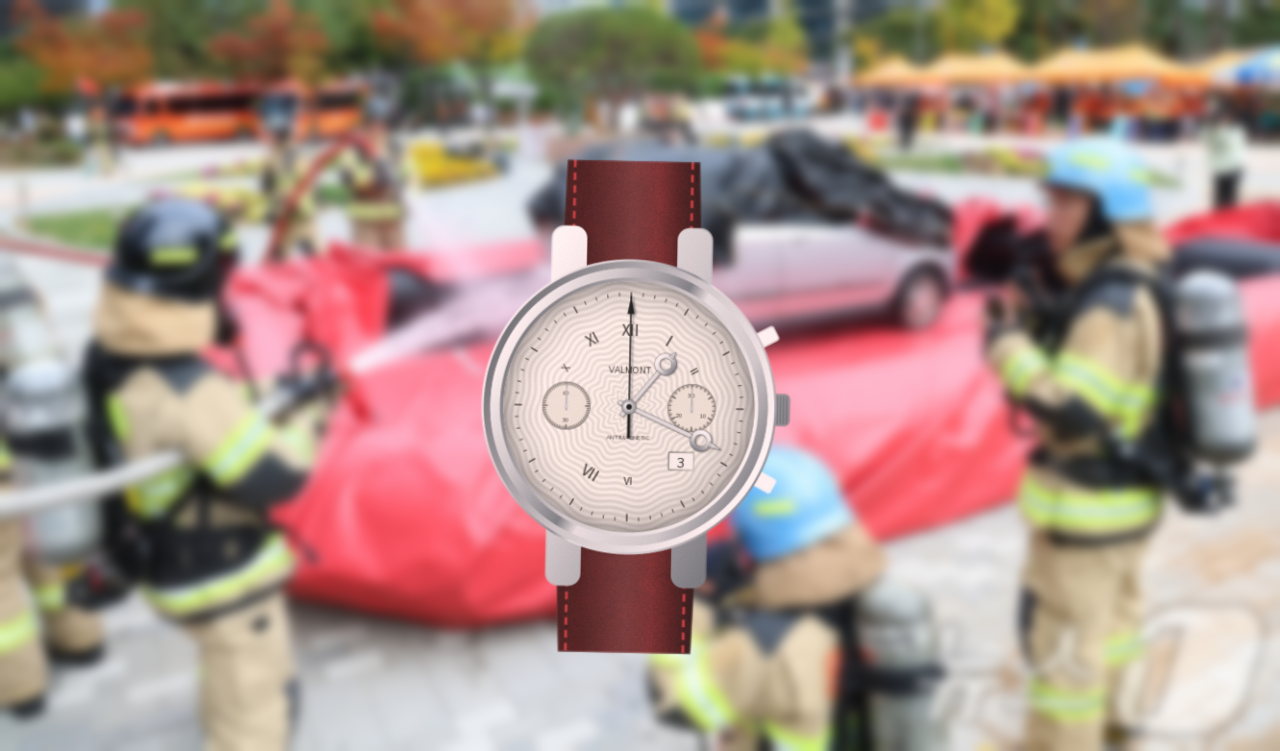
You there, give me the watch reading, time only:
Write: 1:19
